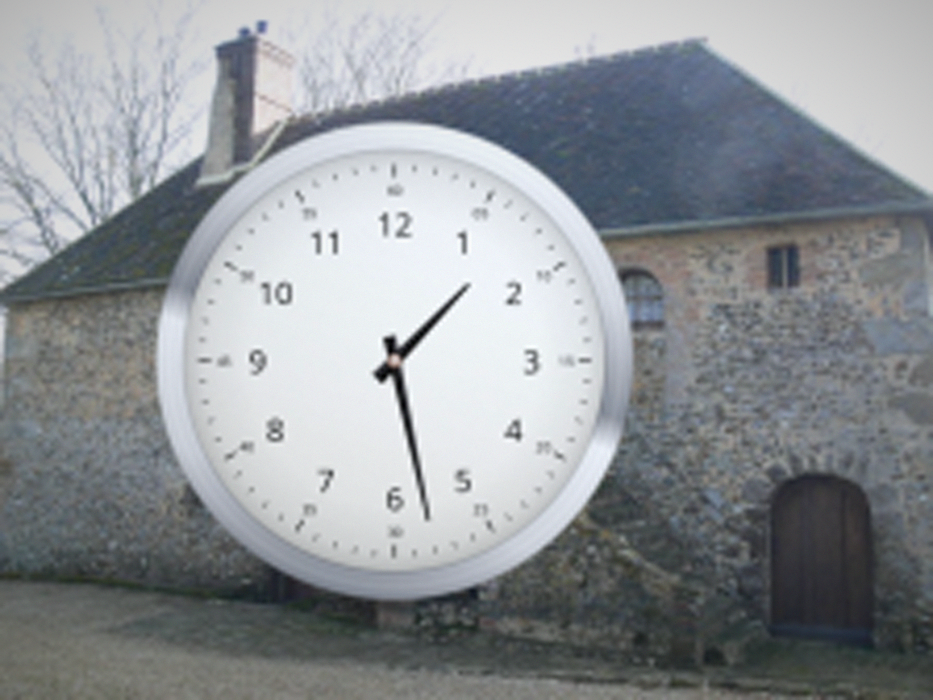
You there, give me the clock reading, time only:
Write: 1:28
